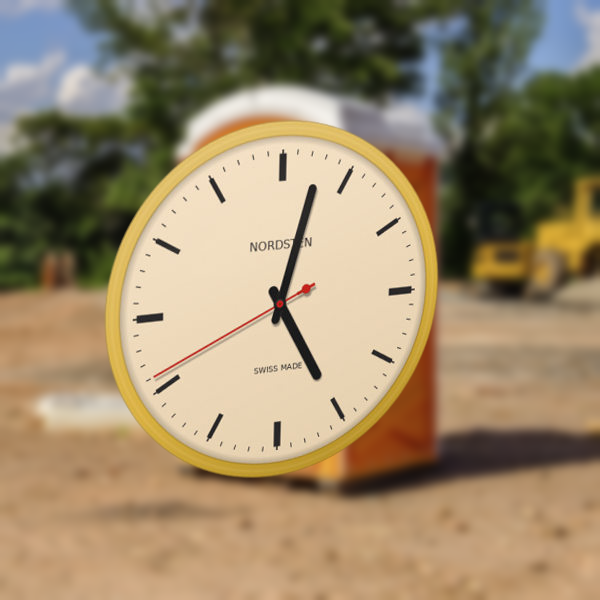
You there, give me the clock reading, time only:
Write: 5:02:41
